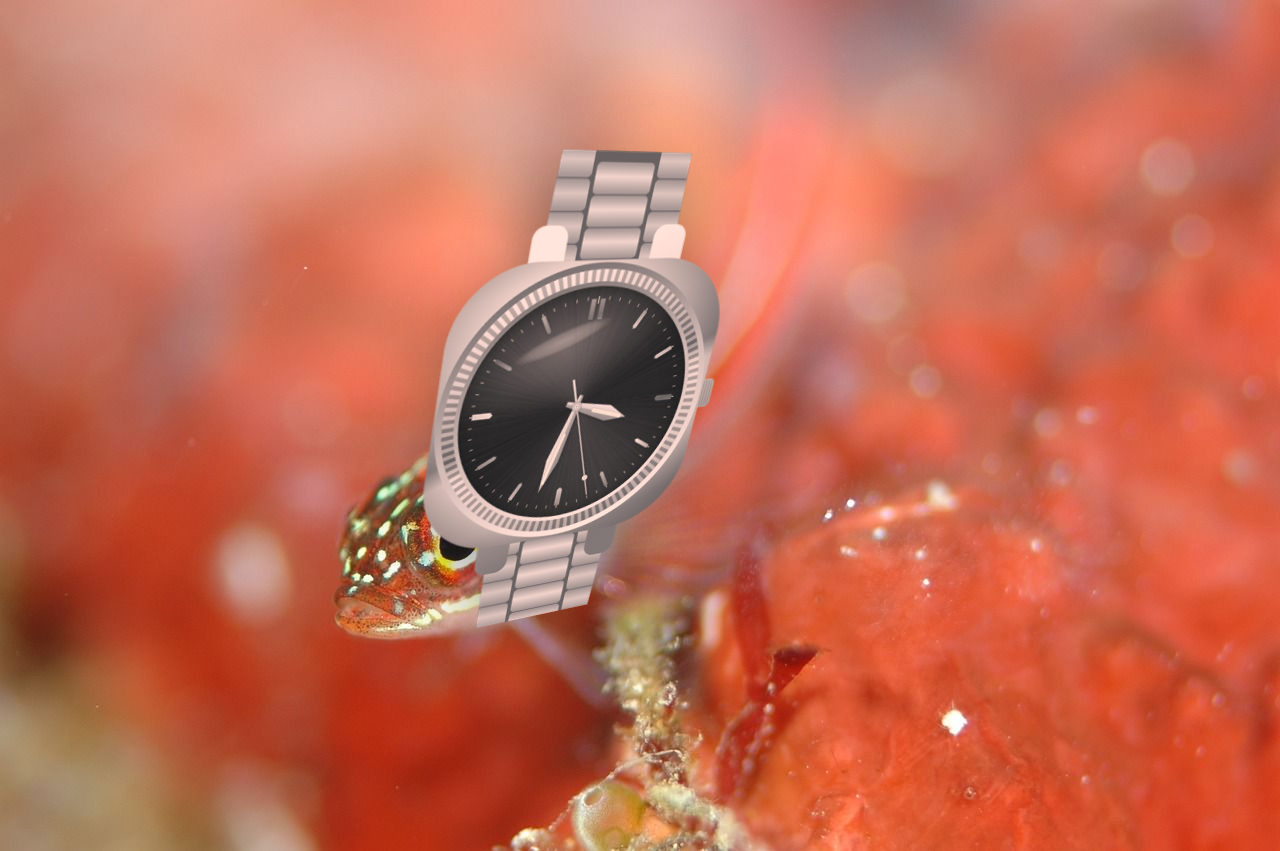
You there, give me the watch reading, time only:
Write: 3:32:27
